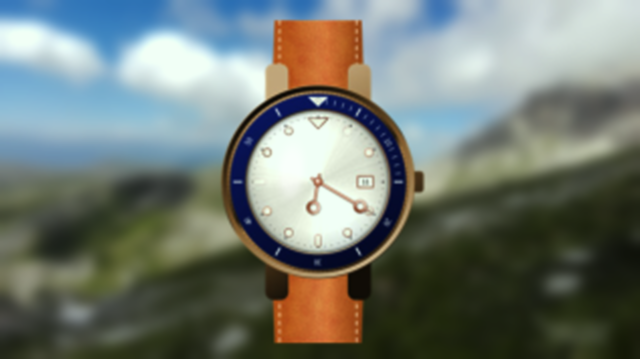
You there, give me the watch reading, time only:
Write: 6:20
